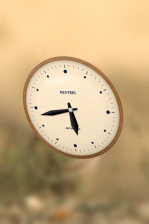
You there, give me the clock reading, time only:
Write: 5:43
